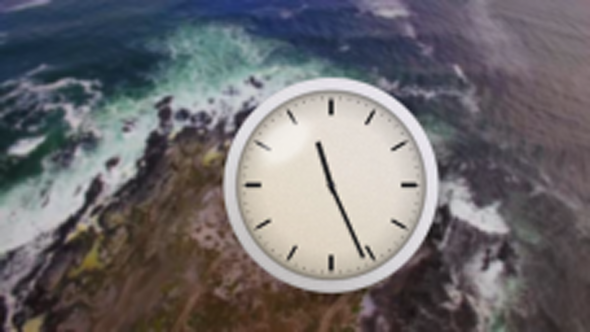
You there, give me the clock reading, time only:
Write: 11:26
